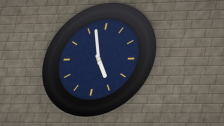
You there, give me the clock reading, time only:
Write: 4:57
